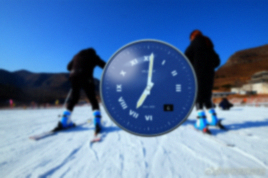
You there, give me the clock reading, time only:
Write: 7:01
